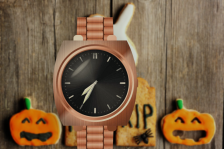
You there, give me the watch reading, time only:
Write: 7:35
